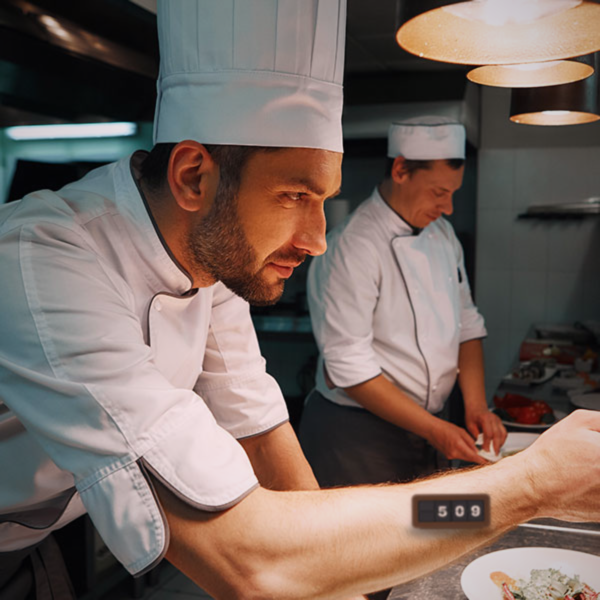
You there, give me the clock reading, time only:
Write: 5:09
